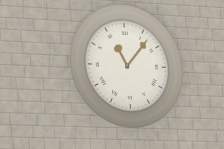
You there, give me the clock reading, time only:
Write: 11:07
